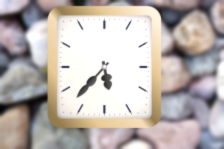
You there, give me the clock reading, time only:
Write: 5:37
